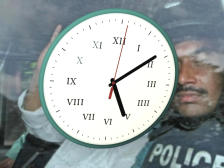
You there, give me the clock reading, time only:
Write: 5:09:01
